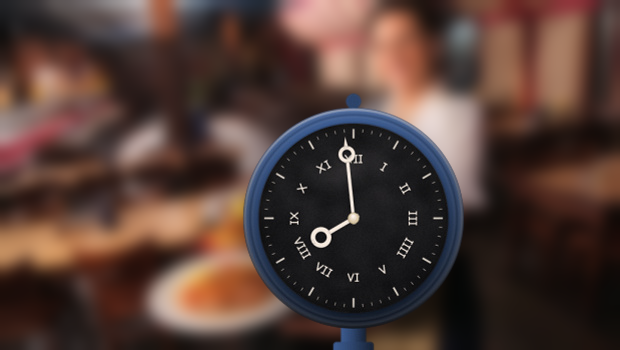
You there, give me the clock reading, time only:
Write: 7:59
